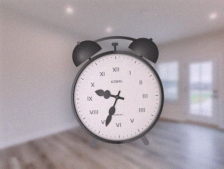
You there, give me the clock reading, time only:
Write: 9:34
